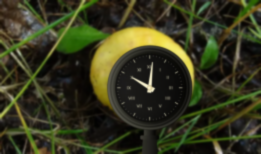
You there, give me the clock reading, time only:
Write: 10:01
